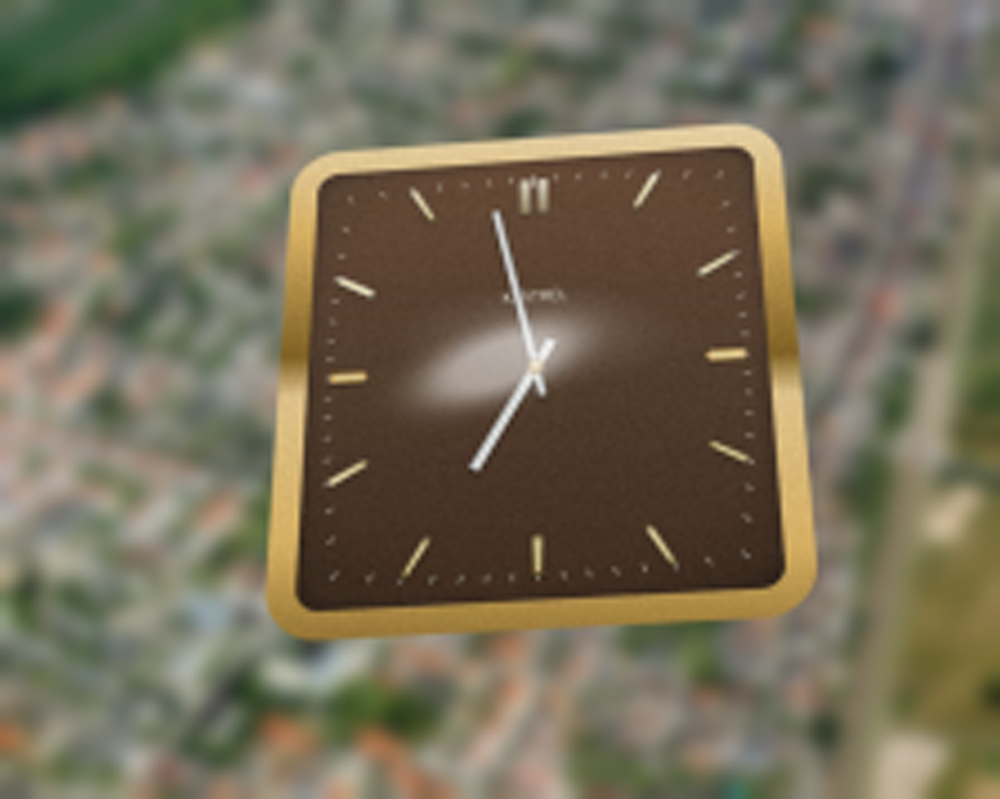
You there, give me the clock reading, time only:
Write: 6:58
